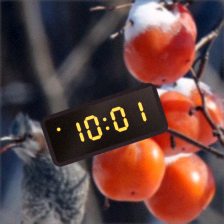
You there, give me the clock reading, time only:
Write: 10:01
